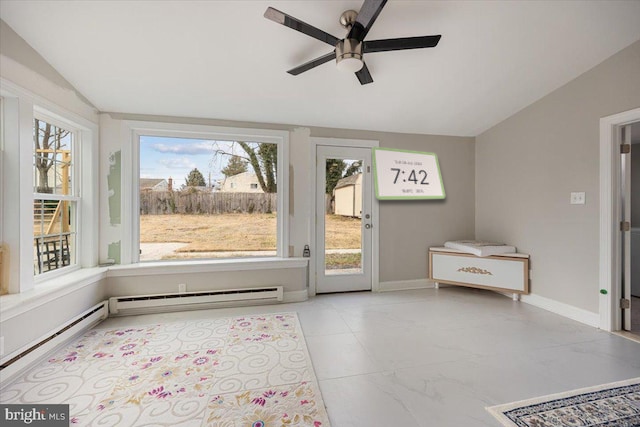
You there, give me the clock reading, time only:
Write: 7:42
